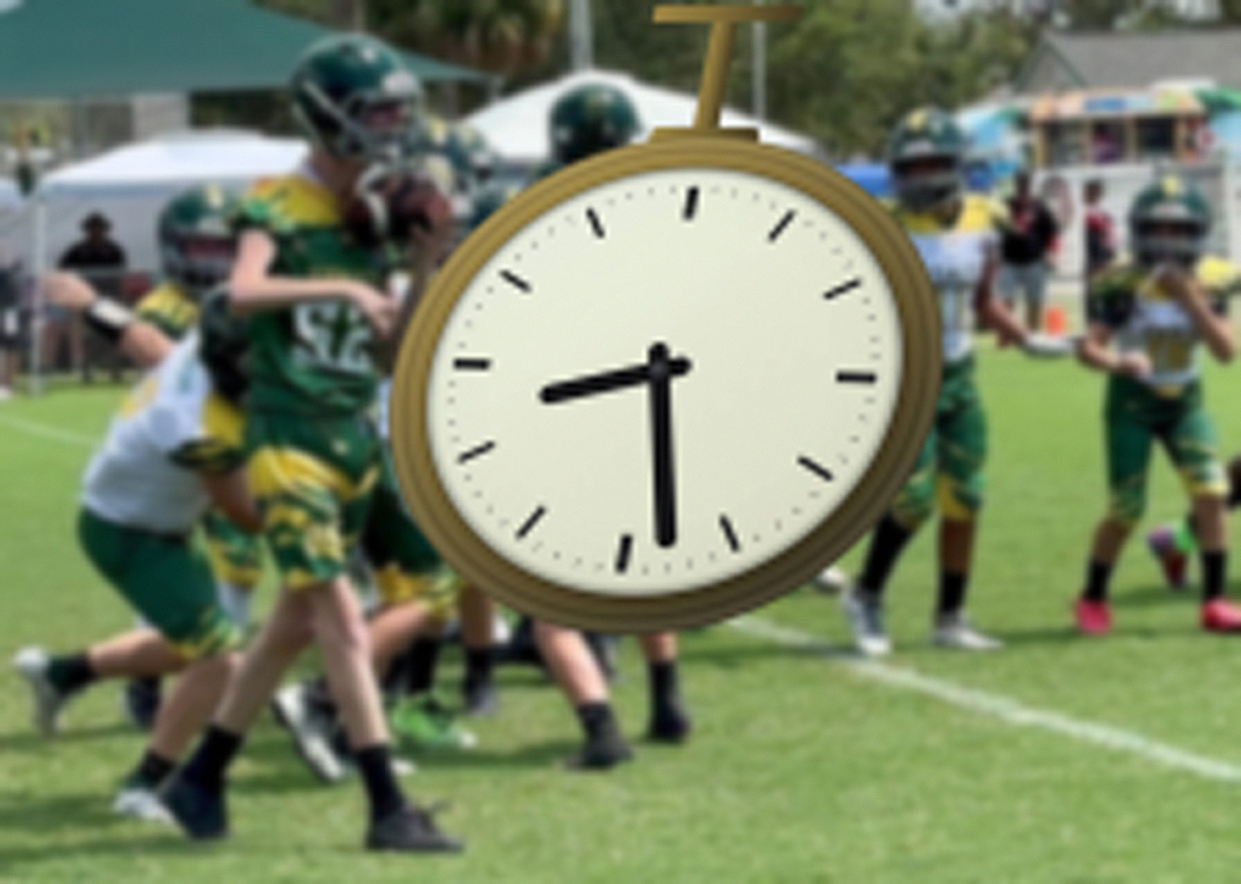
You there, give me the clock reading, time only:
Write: 8:28
